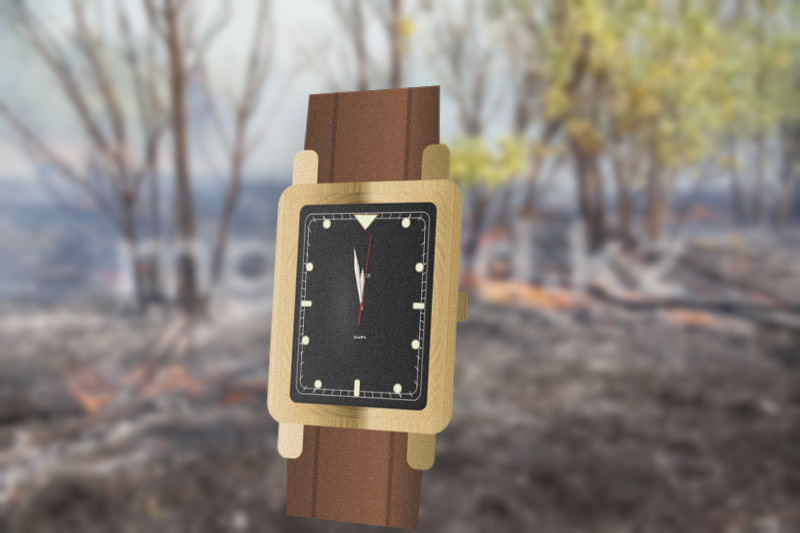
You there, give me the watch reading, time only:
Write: 11:58:01
